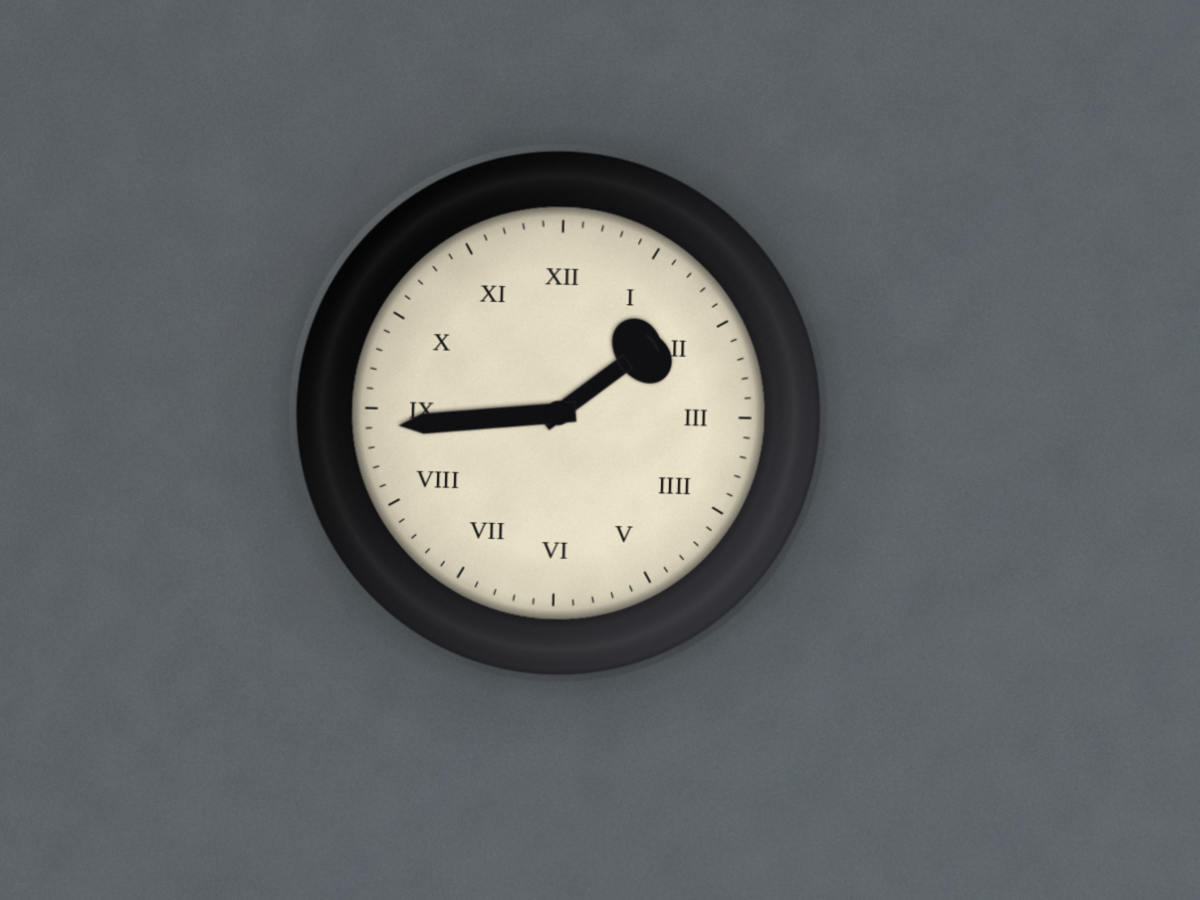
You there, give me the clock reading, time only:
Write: 1:44
